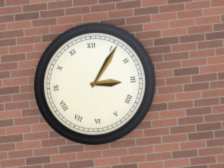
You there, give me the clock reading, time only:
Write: 3:06
